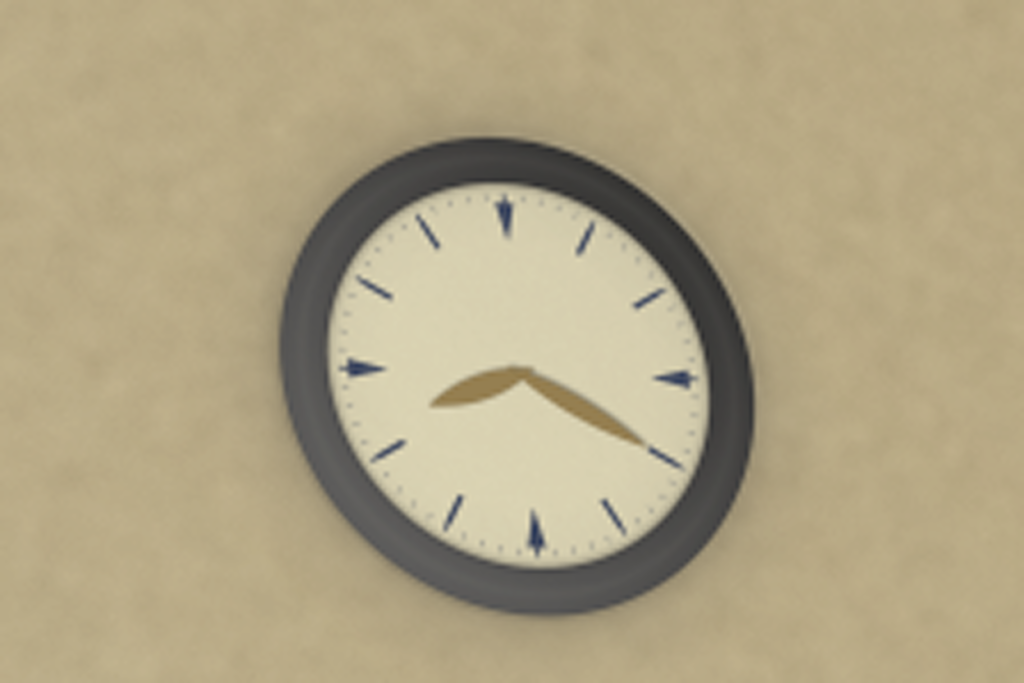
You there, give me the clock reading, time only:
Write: 8:20
